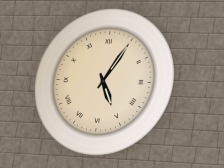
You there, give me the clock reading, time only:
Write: 5:05
